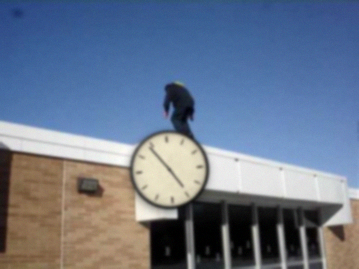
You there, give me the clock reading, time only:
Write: 4:54
